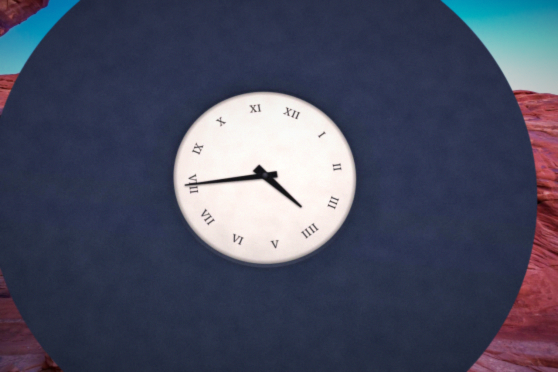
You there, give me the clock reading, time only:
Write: 3:40
